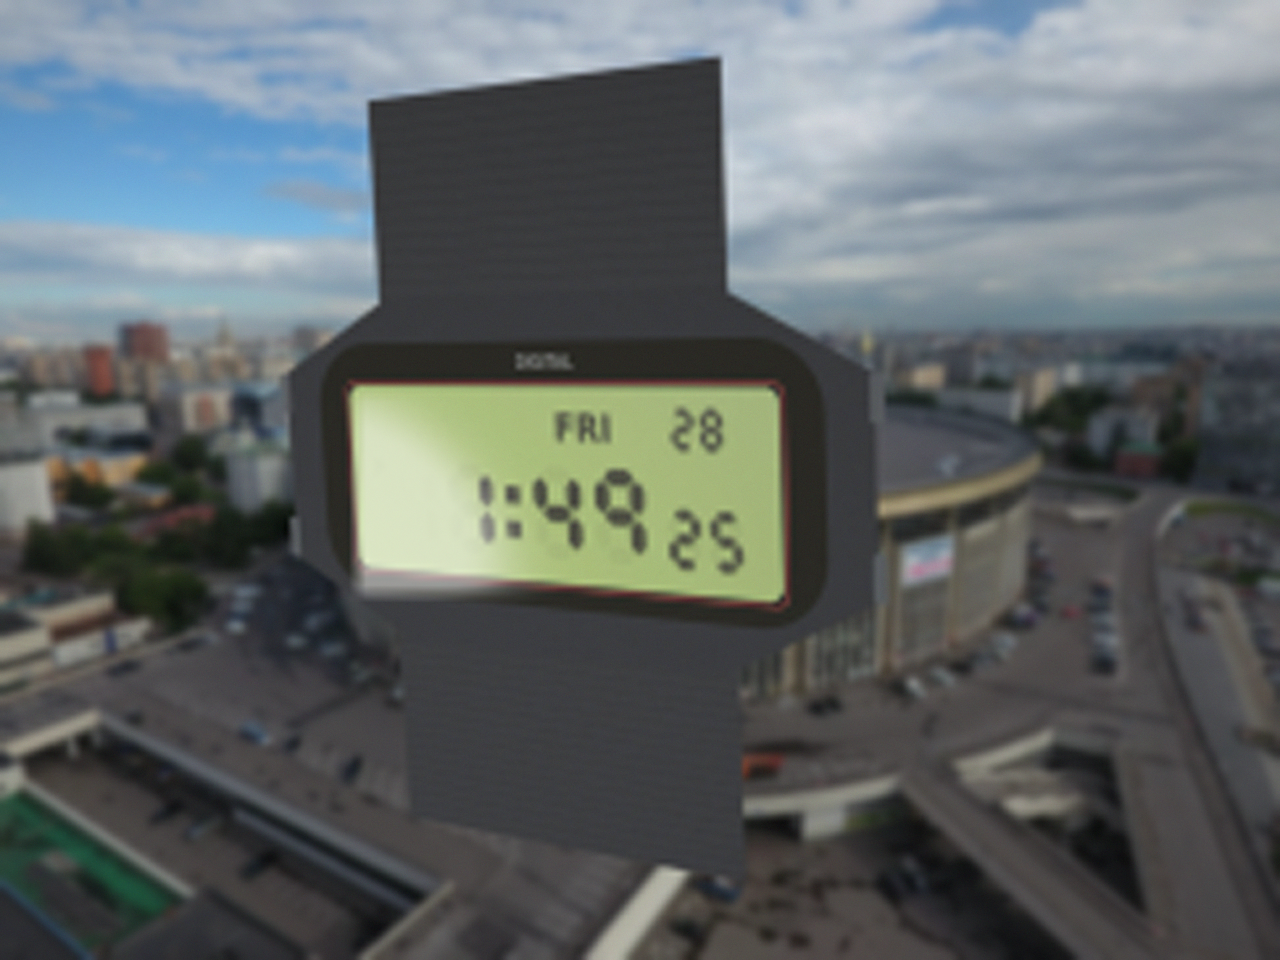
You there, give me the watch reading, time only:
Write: 1:49:25
